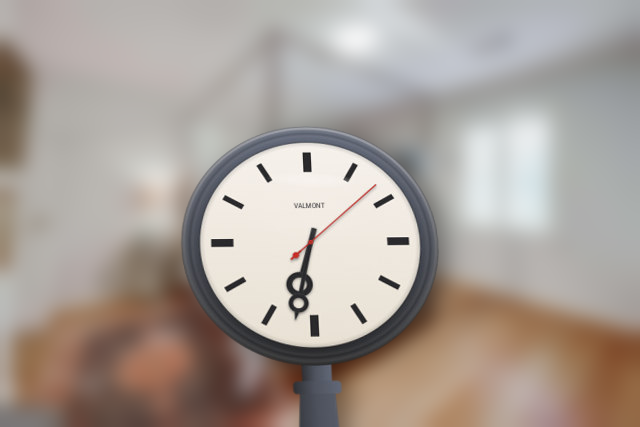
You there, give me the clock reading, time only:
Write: 6:32:08
